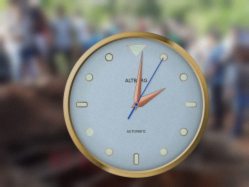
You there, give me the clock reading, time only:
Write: 2:01:05
